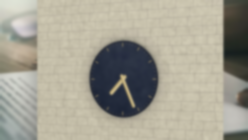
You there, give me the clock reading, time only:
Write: 7:26
